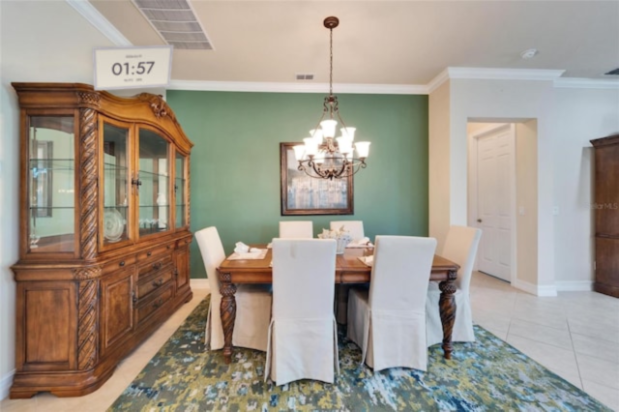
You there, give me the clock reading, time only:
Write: 1:57
